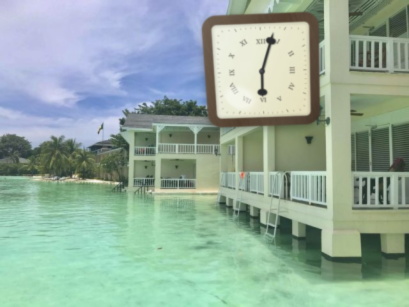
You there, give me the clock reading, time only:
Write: 6:03
